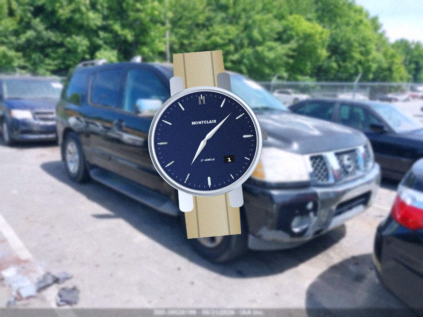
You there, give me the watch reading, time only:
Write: 7:08
